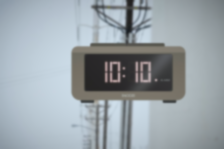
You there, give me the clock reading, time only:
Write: 10:10
